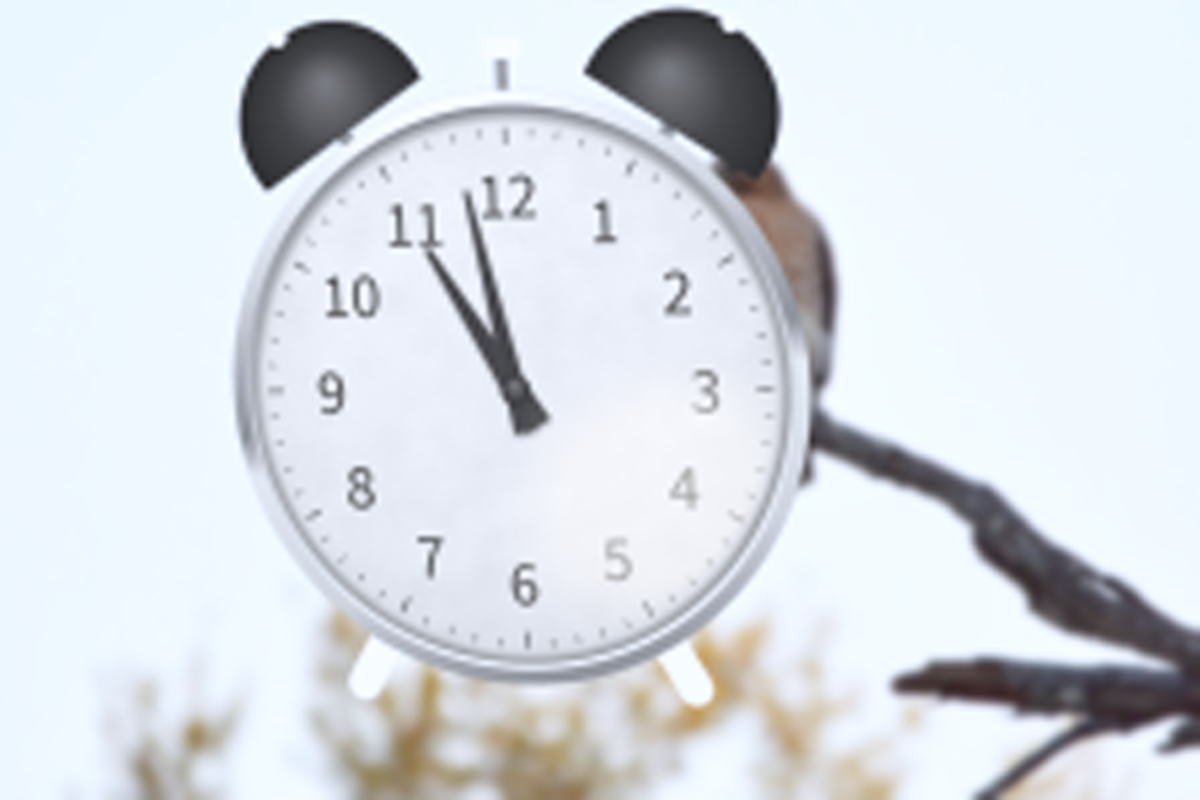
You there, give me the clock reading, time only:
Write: 10:58
